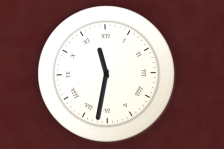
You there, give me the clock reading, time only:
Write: 11:32
